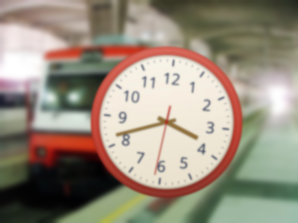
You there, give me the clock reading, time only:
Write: 3:41:31
